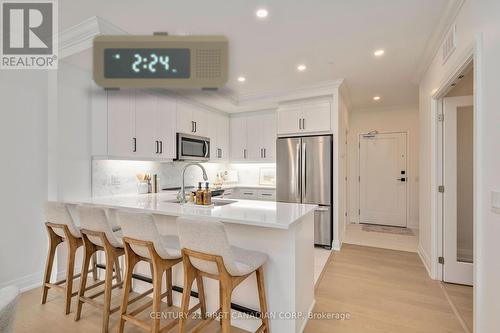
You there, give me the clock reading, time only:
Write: 2:24
